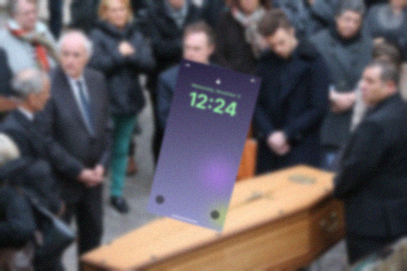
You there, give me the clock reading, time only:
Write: 12:24
